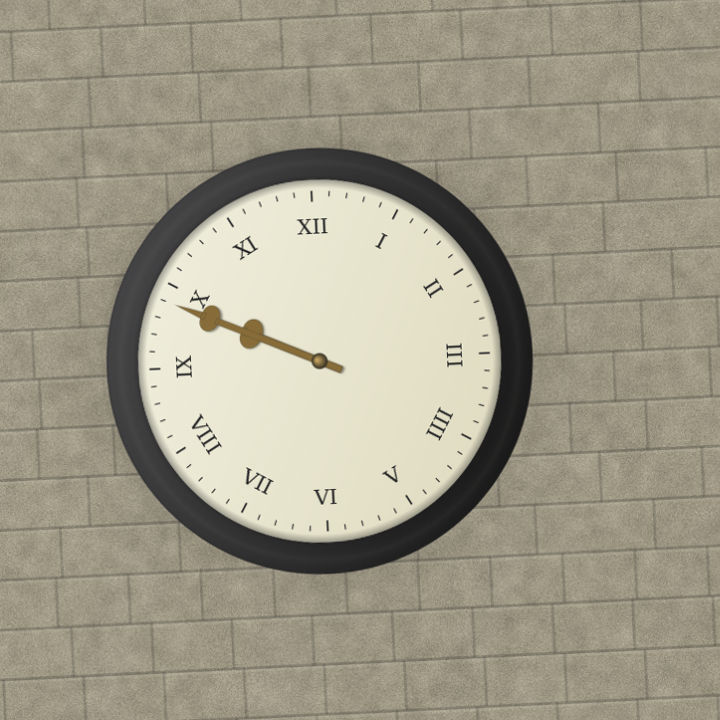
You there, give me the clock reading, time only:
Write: 9:49
